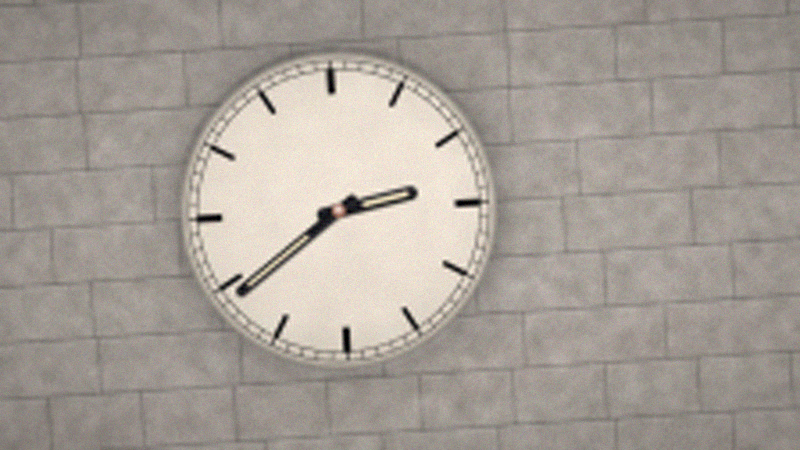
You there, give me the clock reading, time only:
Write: 2:39
